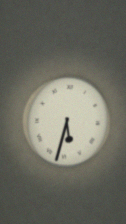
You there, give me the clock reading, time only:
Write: 5:32
